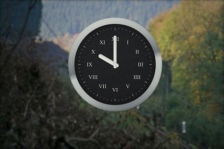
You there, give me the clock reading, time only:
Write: 10:00
